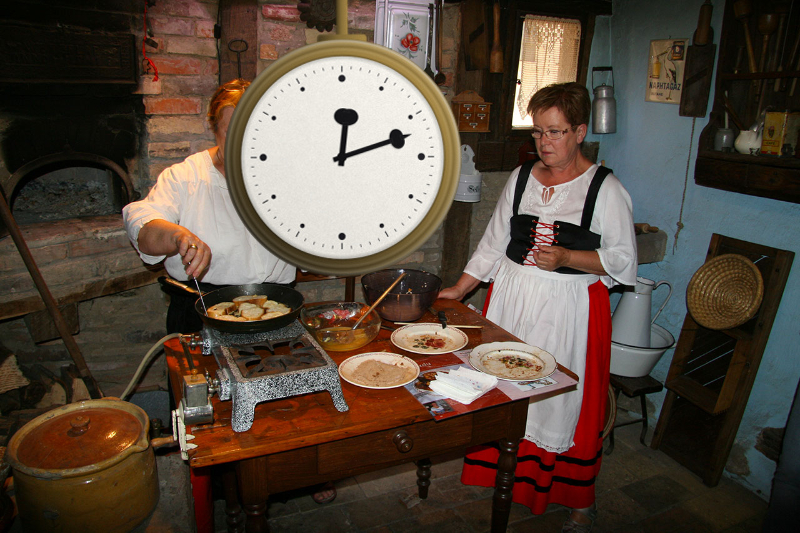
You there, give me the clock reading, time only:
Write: 12:12
